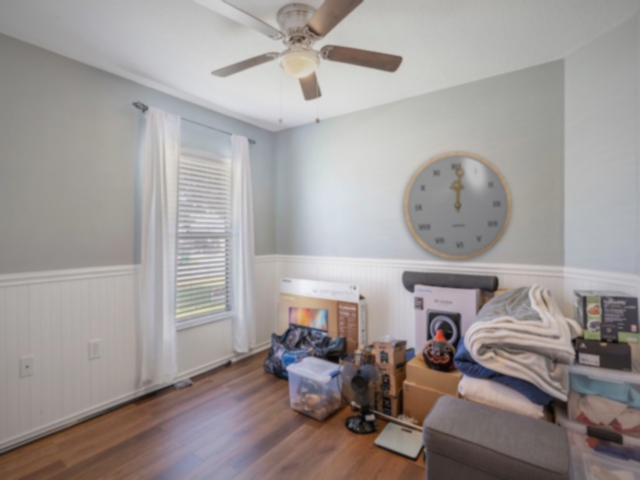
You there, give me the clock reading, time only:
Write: 12:01
